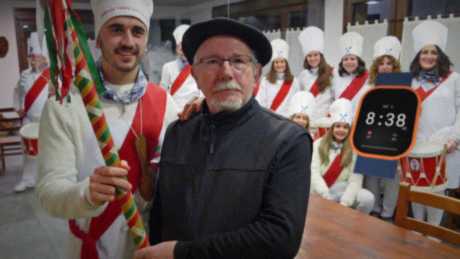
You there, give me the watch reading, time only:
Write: 8:38
